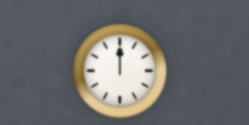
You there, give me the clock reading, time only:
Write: 12:00
